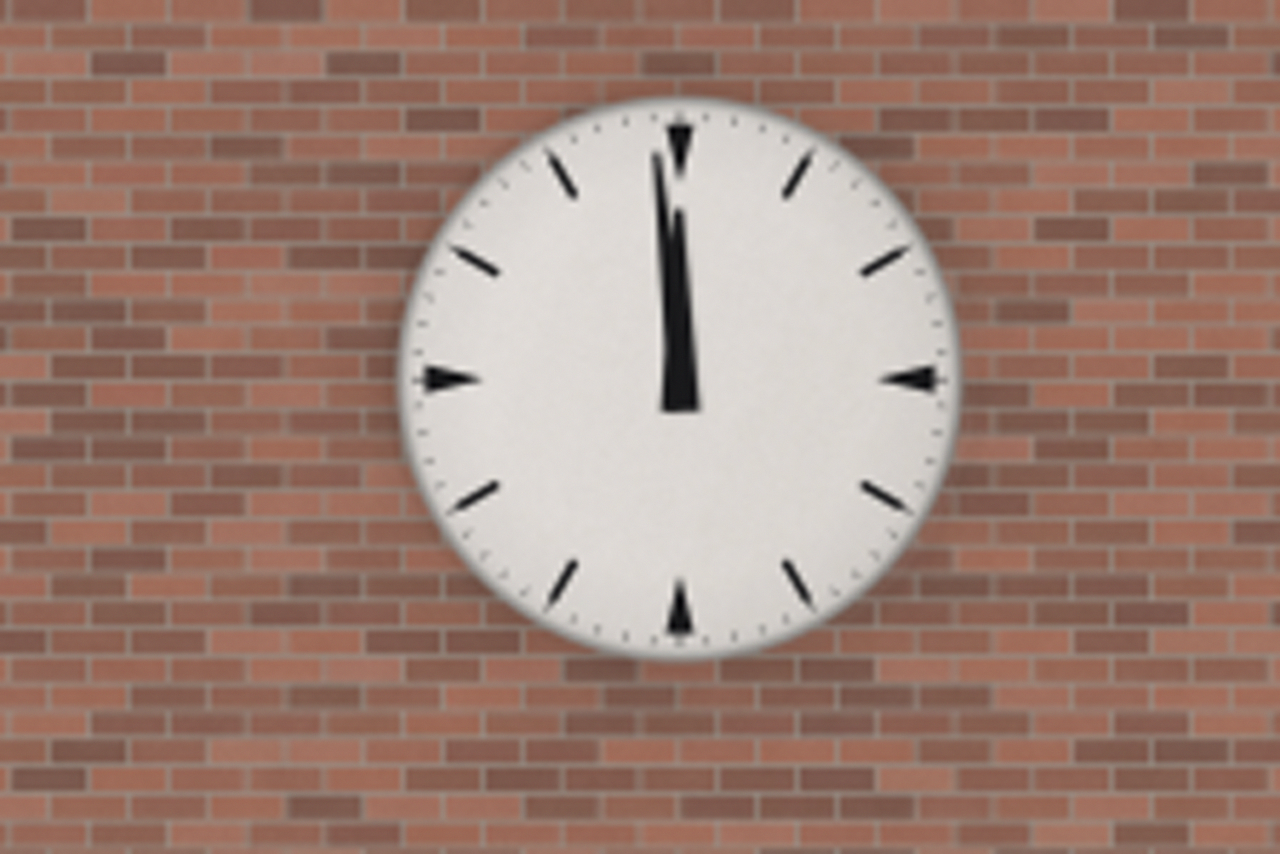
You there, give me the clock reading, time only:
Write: 11:59
